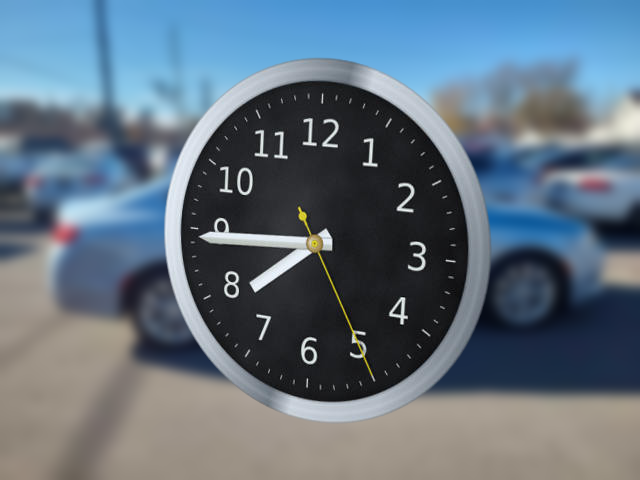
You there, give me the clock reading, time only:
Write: 7:44:25
